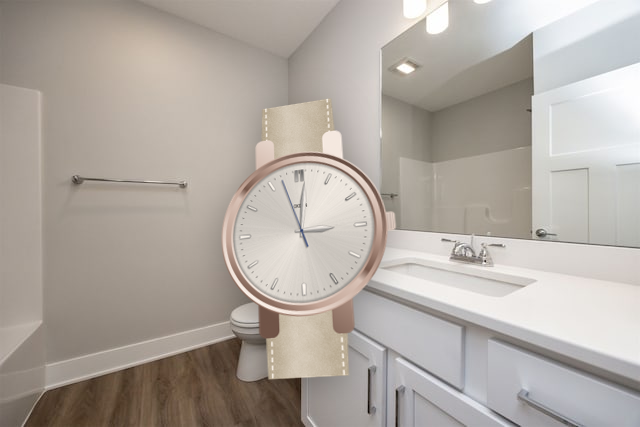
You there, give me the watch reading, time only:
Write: 3:00:57
